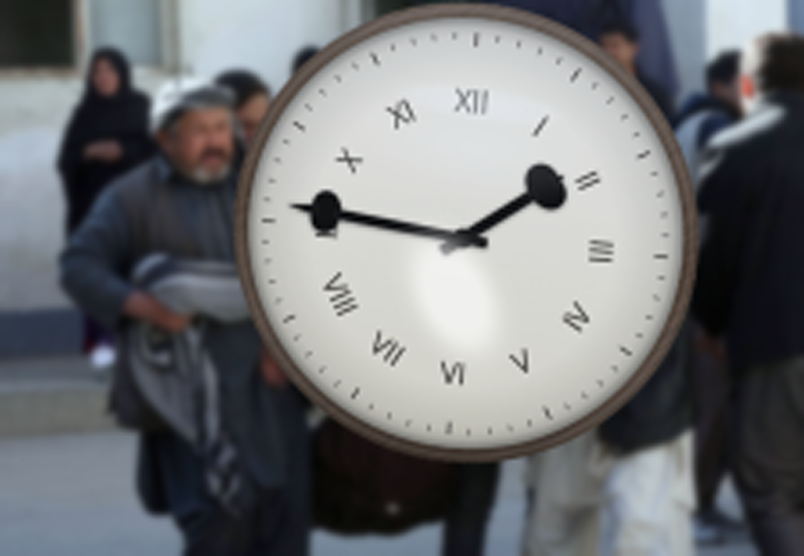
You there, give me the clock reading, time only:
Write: 1:46
